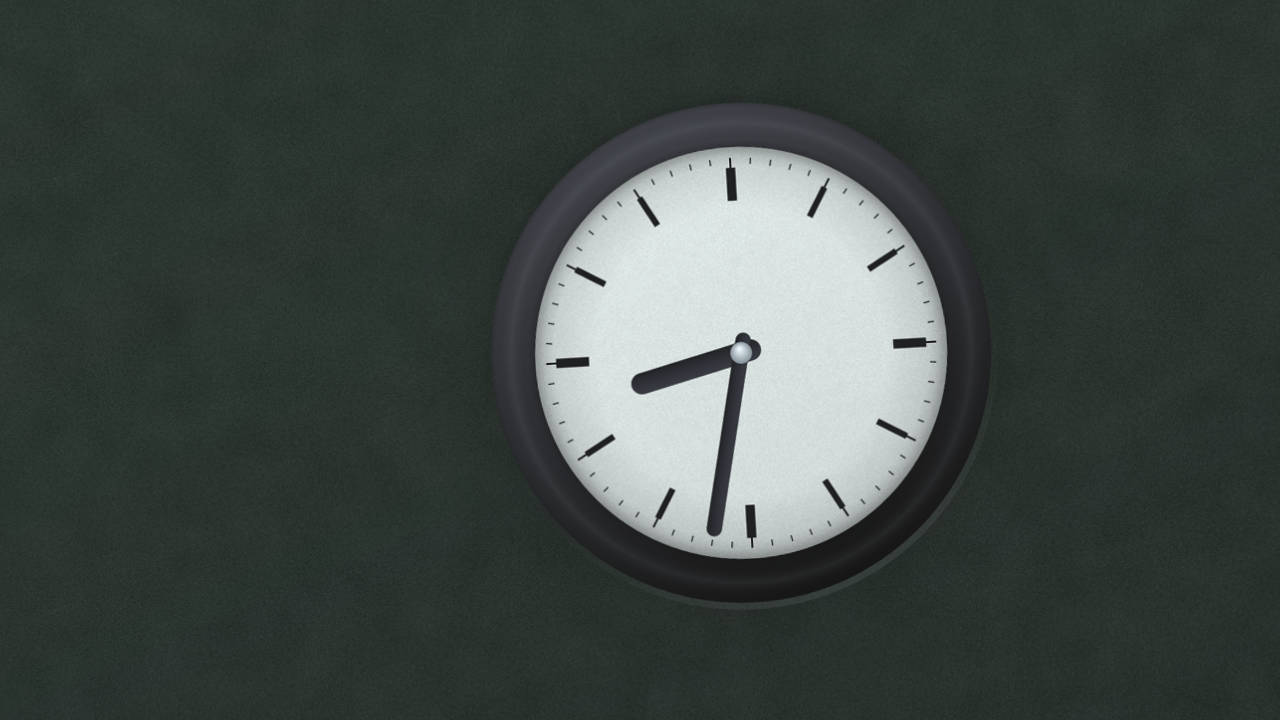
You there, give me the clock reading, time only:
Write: 8:32
